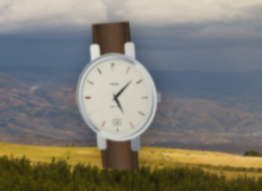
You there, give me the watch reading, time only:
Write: 5:08
